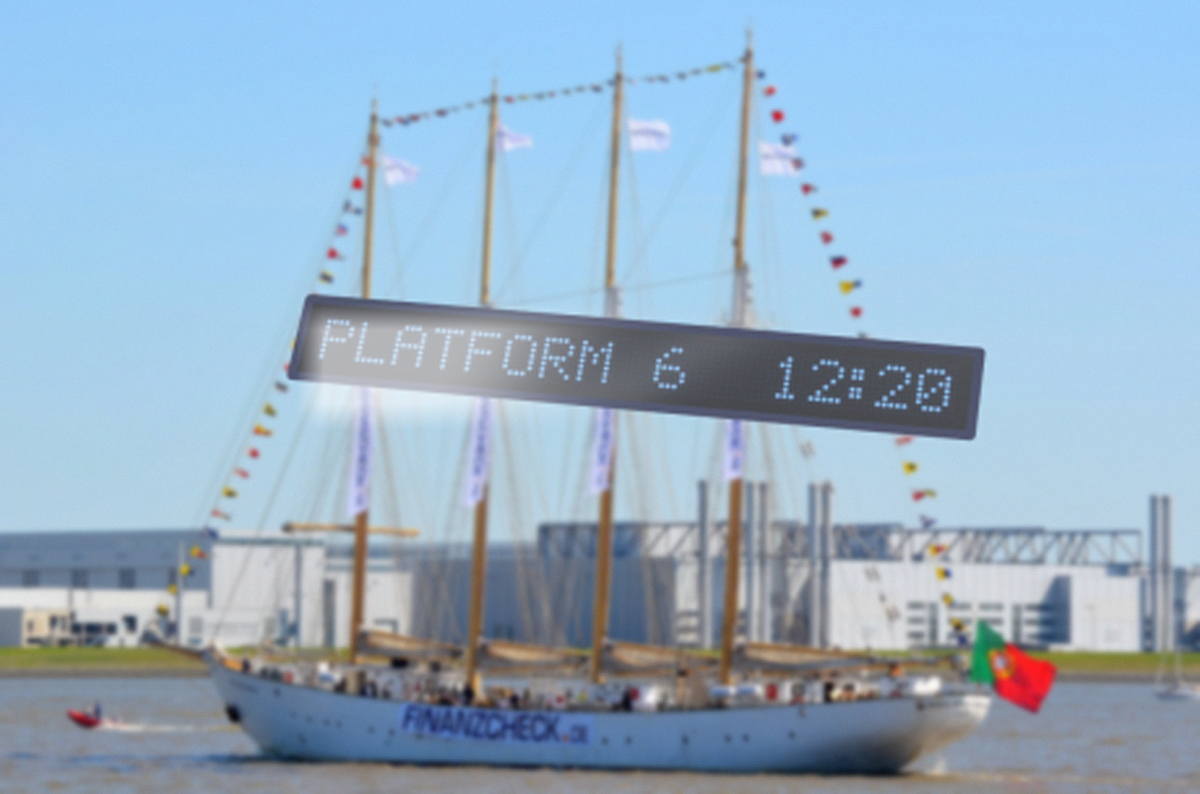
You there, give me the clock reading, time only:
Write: 12:20
